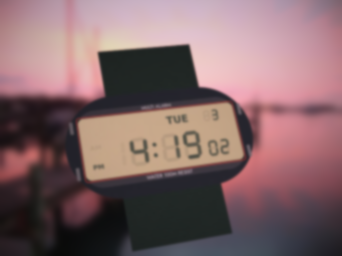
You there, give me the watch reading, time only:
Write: 4:19:02
